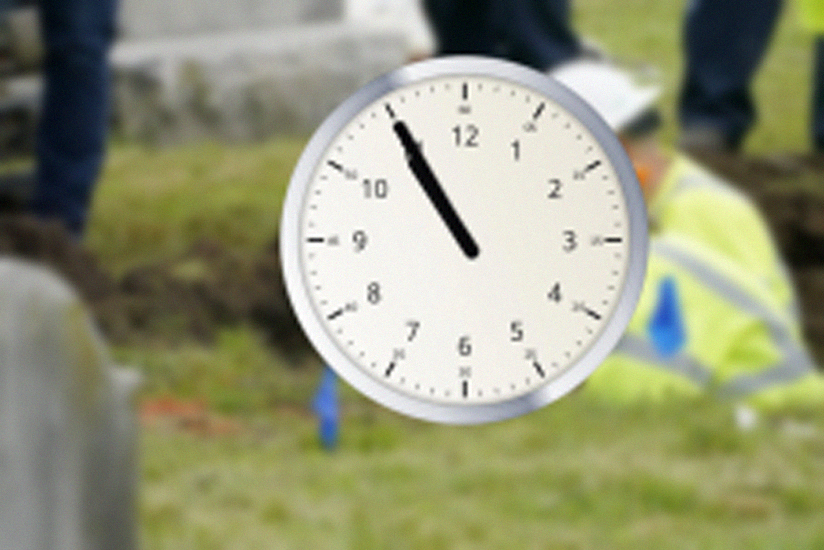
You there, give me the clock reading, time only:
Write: 10:55
